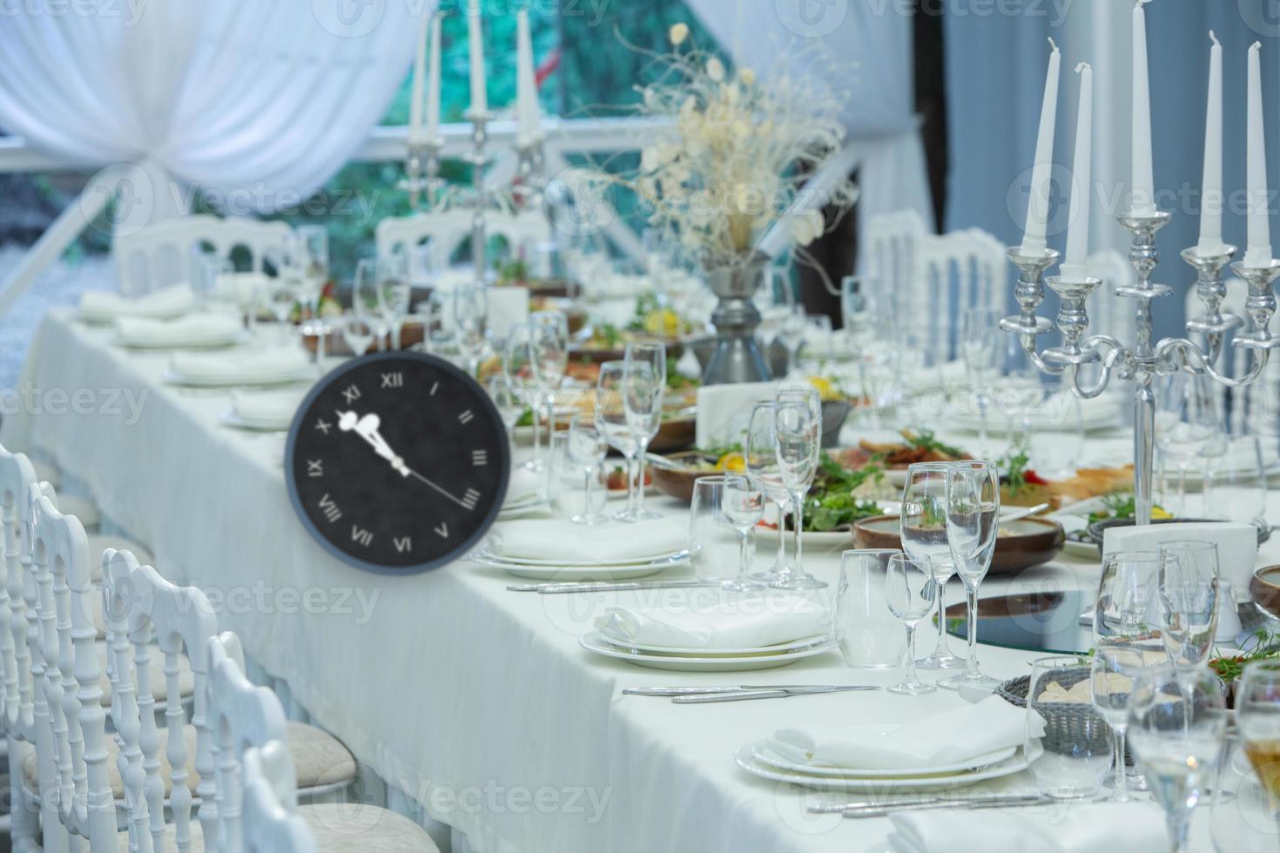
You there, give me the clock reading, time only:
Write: 10:52:21
